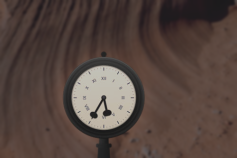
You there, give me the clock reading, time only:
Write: 5:35
